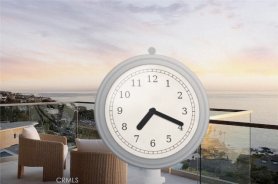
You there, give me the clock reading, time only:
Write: 7:19
